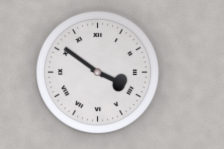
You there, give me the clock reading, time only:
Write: 3:51
